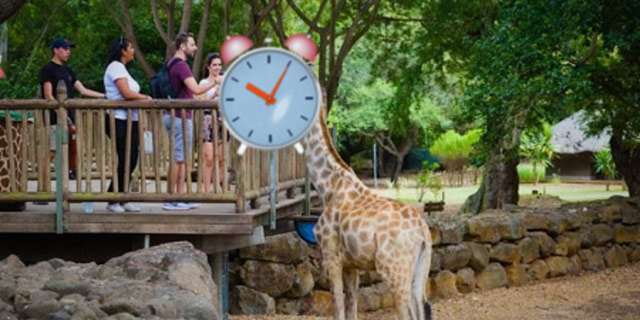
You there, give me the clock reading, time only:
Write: 10:05
